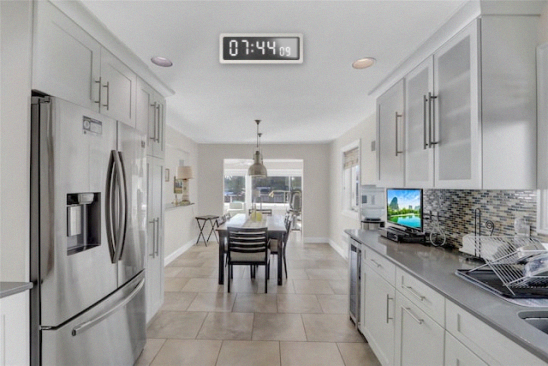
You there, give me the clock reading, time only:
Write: 7:44:09
